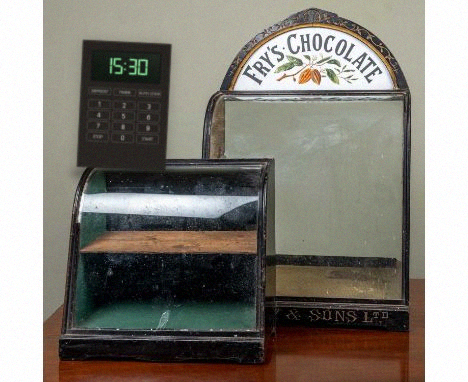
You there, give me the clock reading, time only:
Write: 15:30
